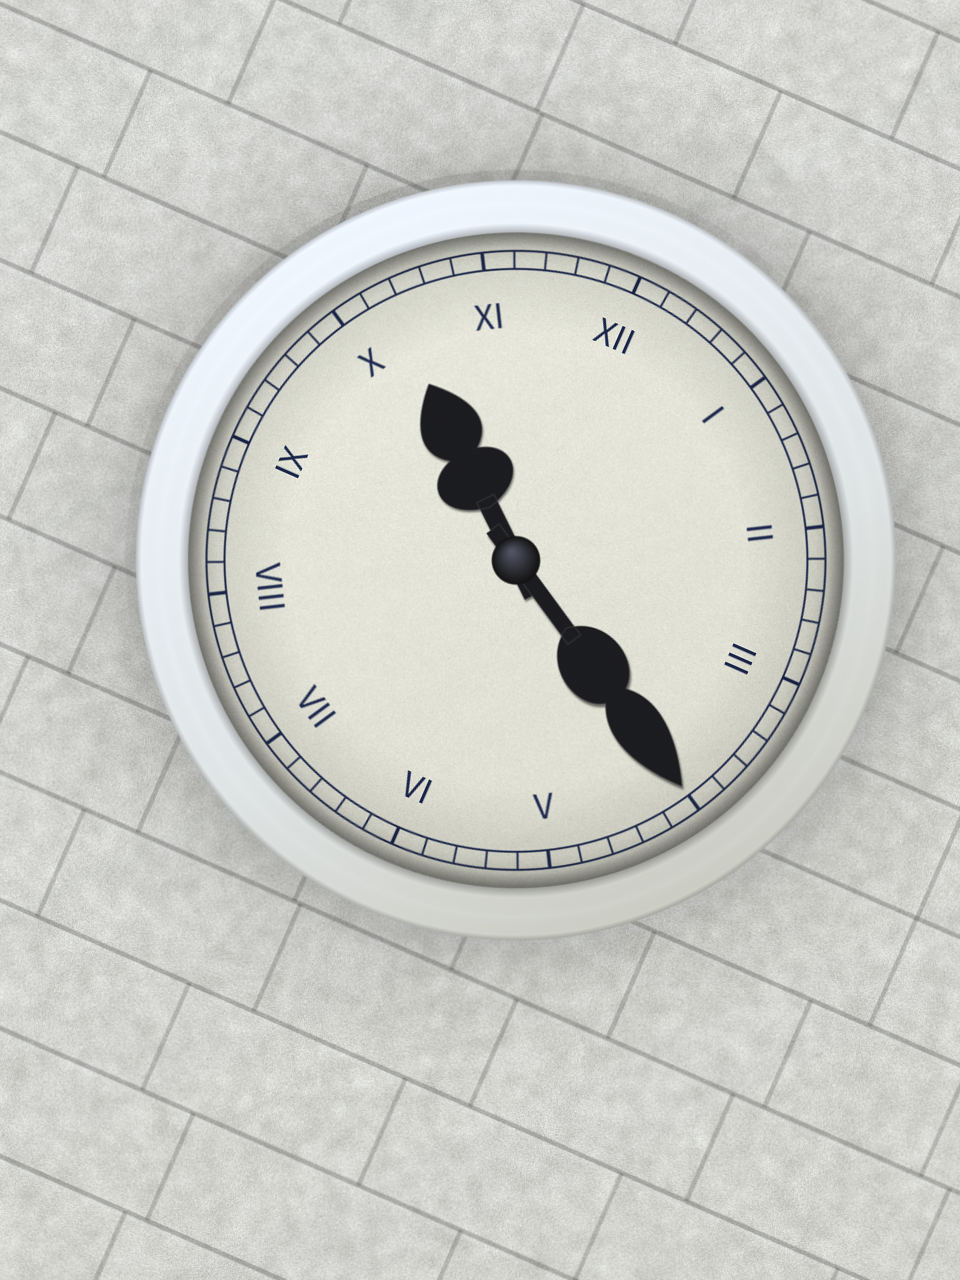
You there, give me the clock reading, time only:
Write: 10:20
